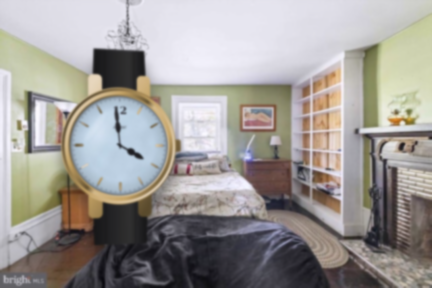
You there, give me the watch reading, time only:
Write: 3:59
